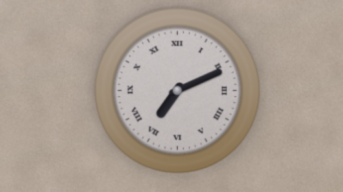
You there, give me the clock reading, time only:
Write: 7:11
